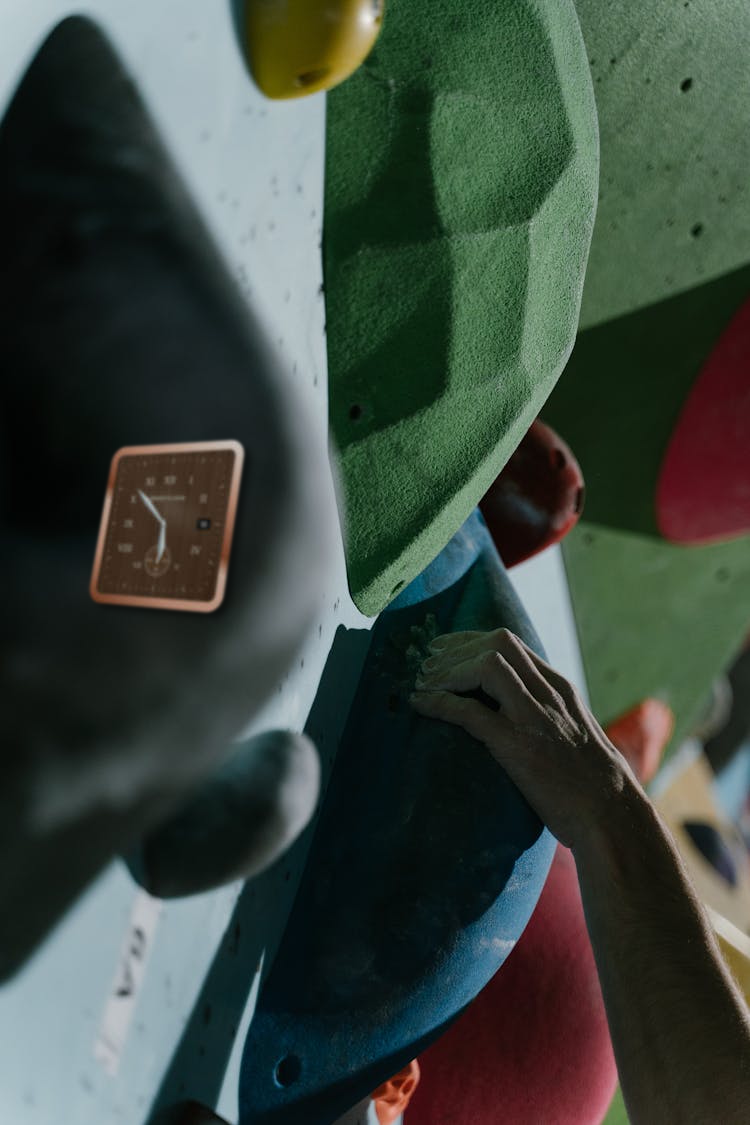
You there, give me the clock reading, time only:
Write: 5:52
